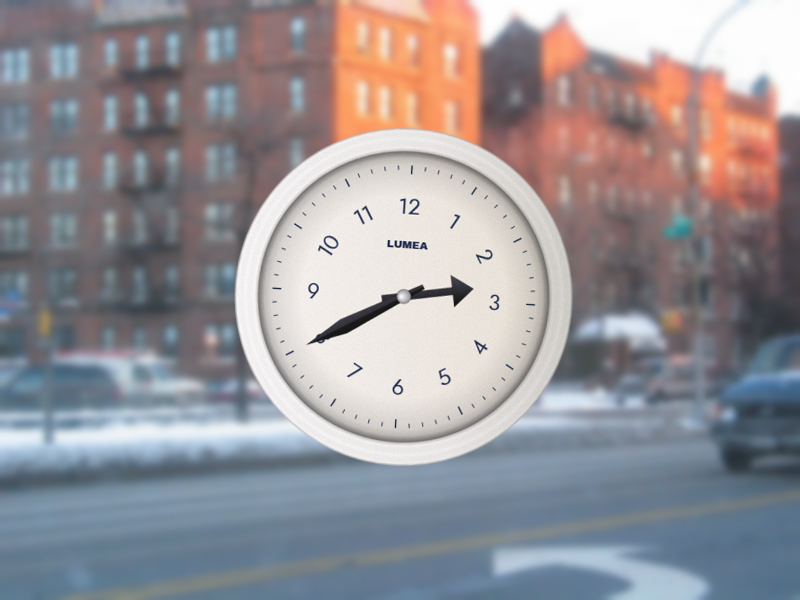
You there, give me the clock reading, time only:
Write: 2:40
